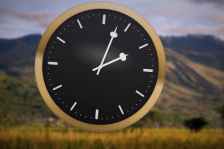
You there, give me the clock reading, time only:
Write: 2:03
